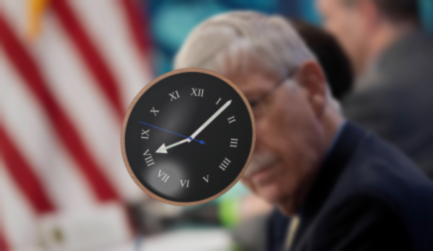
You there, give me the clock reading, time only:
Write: 8:06:47
